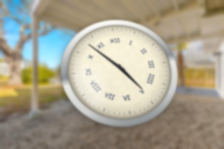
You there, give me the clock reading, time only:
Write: 4:53
